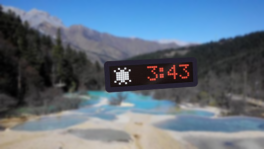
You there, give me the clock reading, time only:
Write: 3:43
